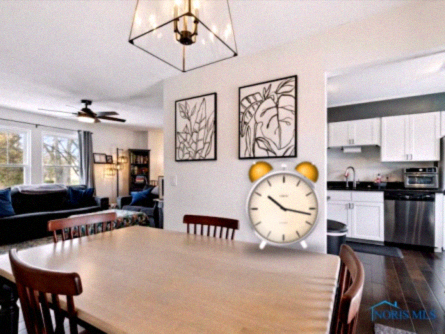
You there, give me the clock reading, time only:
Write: 10:17
